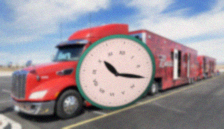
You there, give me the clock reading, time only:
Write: 10:15
